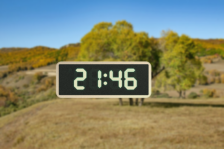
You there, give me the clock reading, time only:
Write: 21:46
